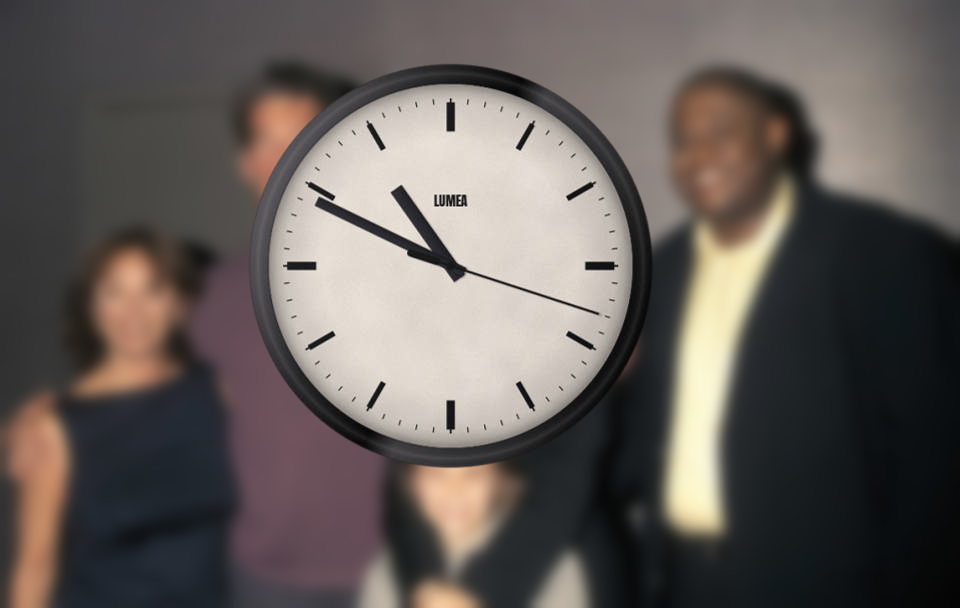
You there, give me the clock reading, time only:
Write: 10:49:18
